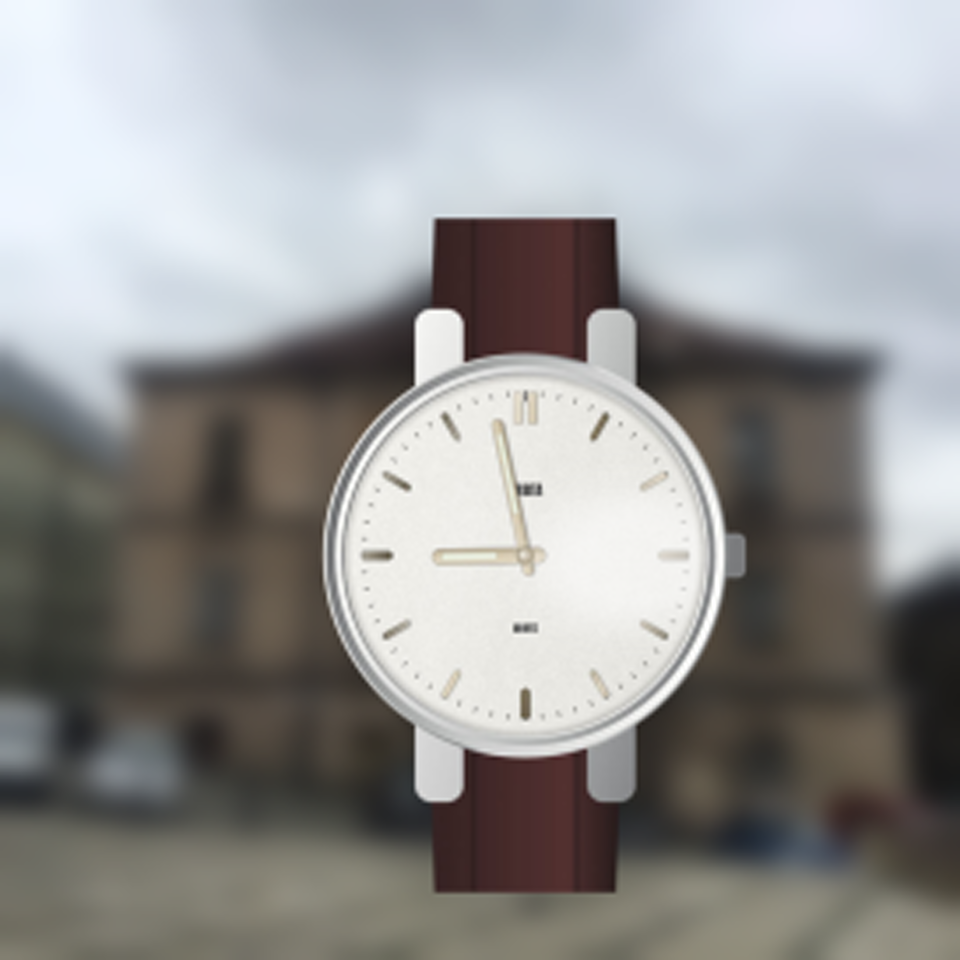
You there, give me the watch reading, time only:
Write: 8:58
